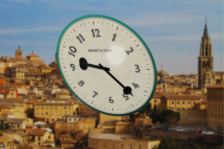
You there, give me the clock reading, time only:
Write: 9:23
